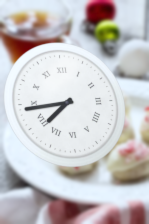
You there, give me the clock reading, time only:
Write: 7:44
